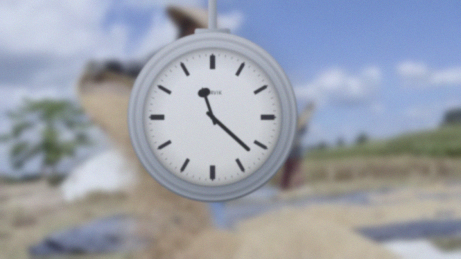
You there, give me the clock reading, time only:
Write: 11:22
